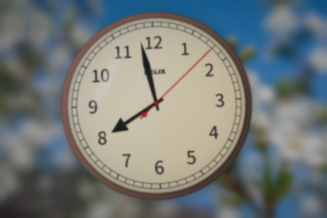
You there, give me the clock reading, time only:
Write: 7:58:08
